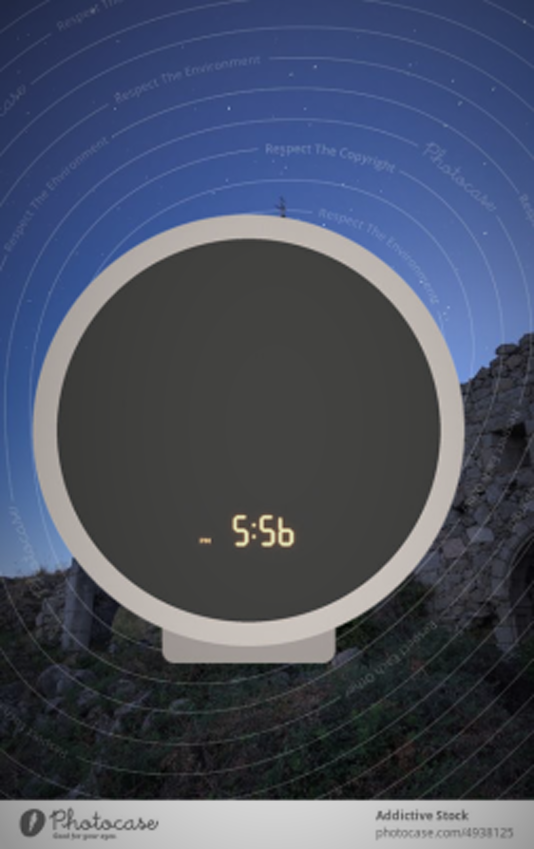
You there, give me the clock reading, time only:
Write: 5:56
